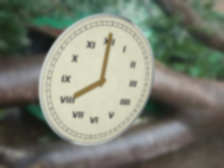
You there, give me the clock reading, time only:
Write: 8:00
